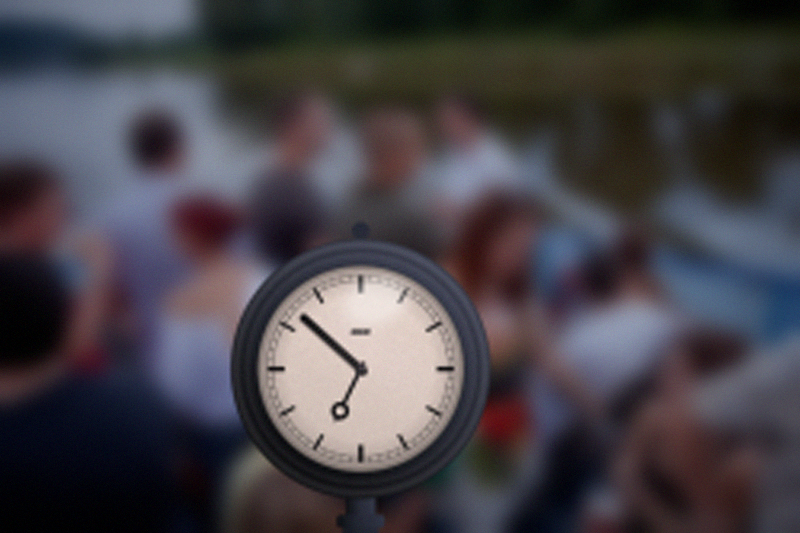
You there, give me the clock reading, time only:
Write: 6:52
